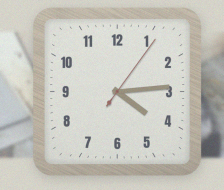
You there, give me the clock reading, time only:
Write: 4:14:06
